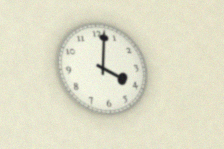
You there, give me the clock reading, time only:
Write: 4:02
